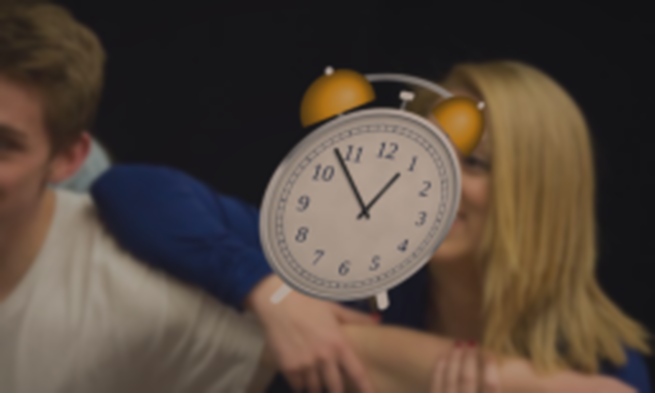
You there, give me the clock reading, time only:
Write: 12:53
